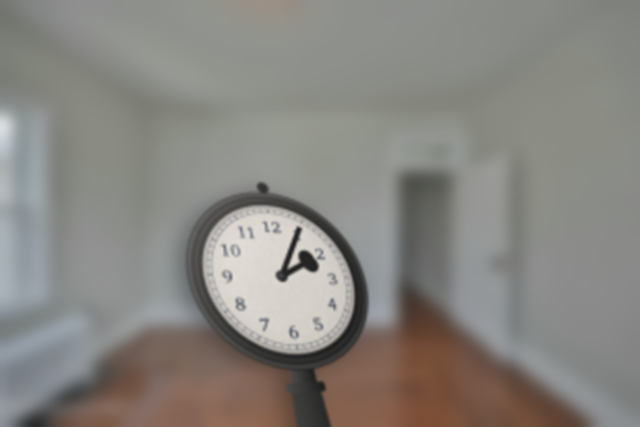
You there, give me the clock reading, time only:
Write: 2:05
